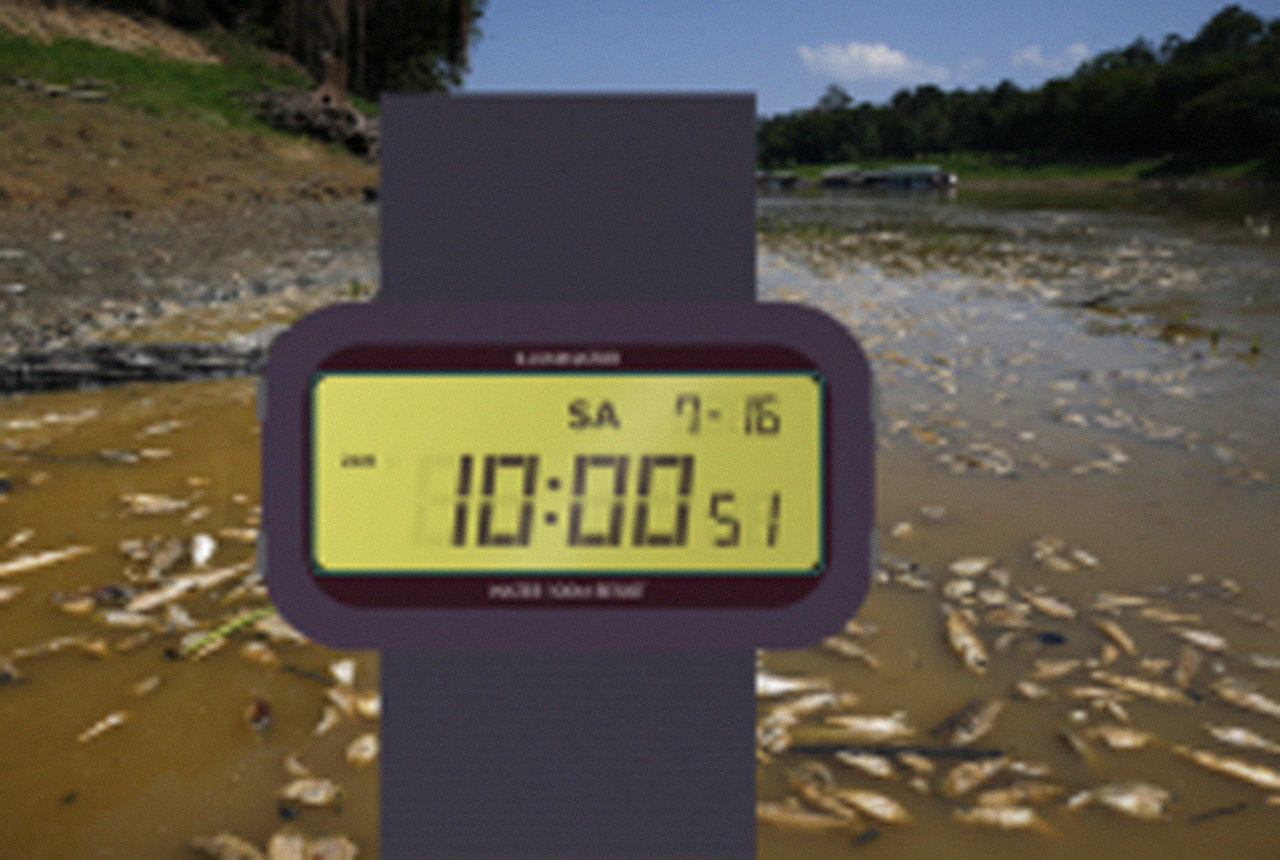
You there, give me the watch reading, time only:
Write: 10:00:51
